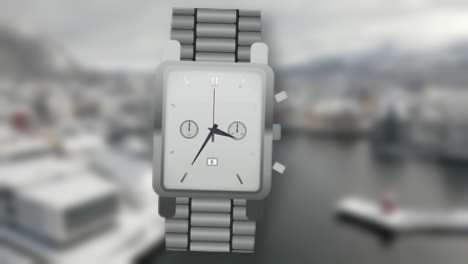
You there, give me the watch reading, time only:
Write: 3:35
